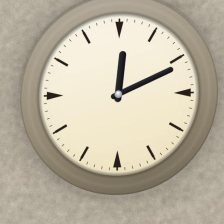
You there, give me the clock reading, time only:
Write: 12:11
